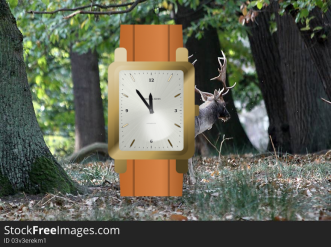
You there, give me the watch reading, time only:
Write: 11:54
